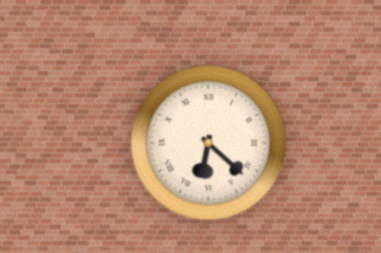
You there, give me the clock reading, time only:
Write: 6:22
